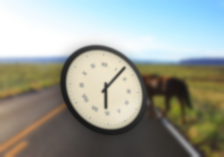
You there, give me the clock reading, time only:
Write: 6:07
